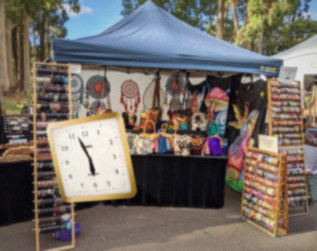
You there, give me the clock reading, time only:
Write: 5:57
